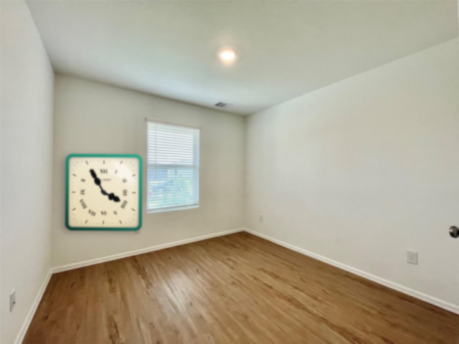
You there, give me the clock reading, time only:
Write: 3:55
